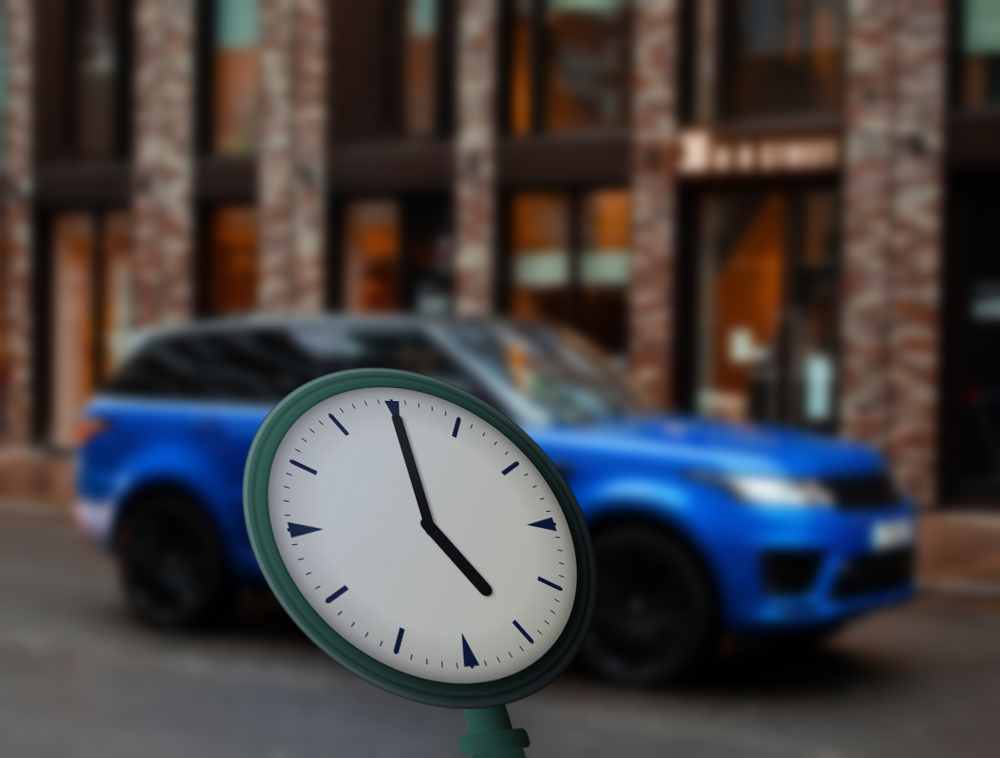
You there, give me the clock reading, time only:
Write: 5:00
